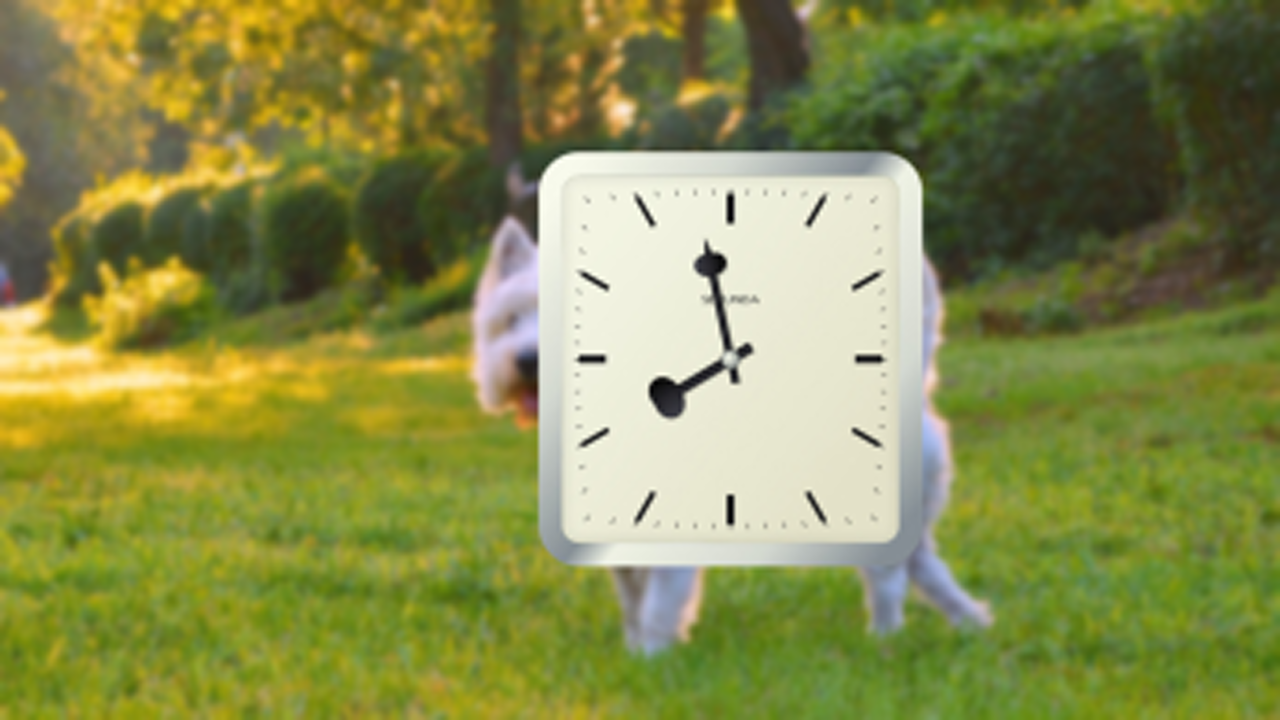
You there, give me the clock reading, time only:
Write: 7:58
